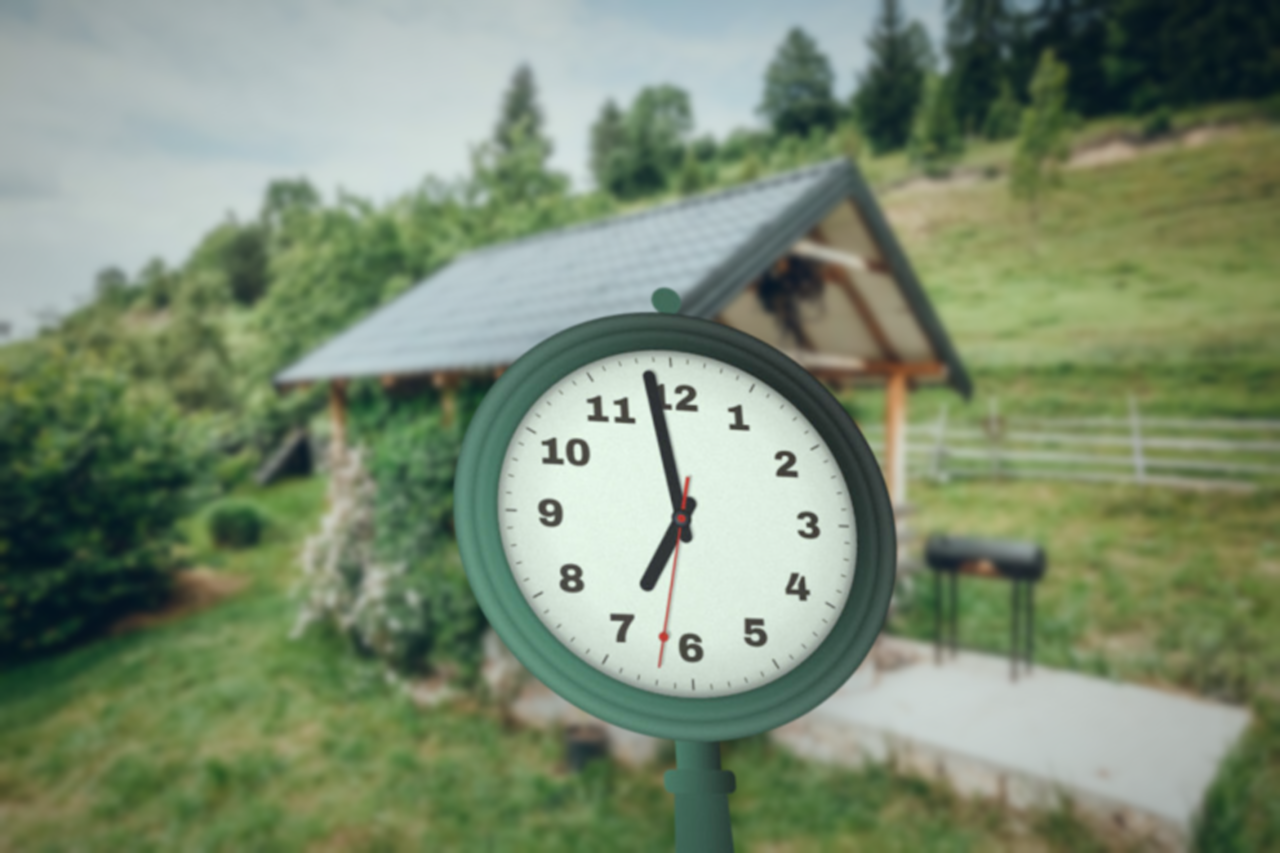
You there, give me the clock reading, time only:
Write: 6:58:32
